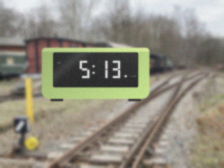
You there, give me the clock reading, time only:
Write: 5:13
